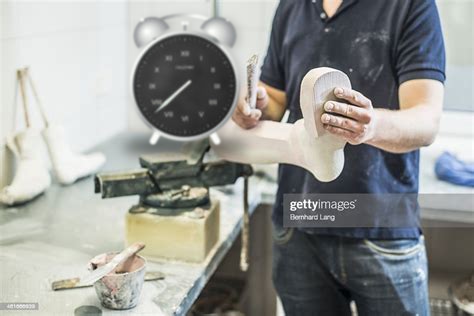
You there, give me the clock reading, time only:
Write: 7:38
